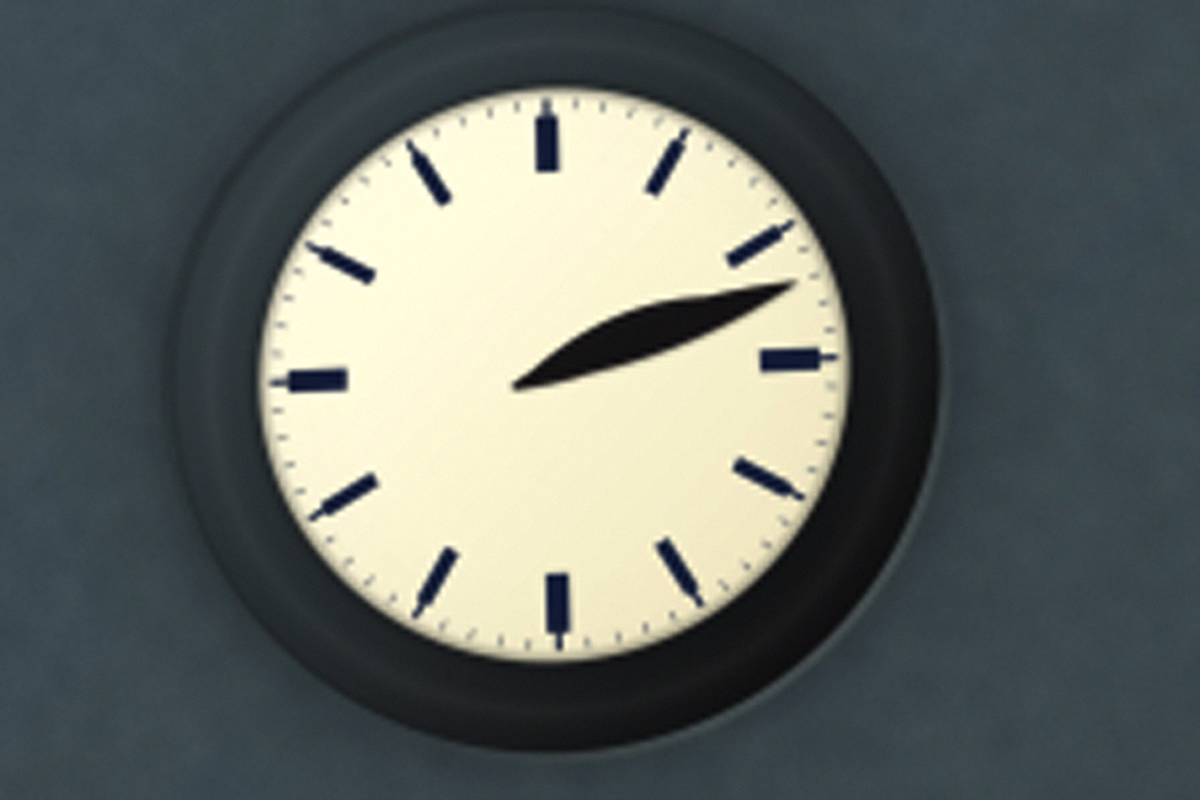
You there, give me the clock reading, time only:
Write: 2:12
